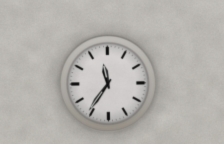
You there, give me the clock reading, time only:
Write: 11:36
